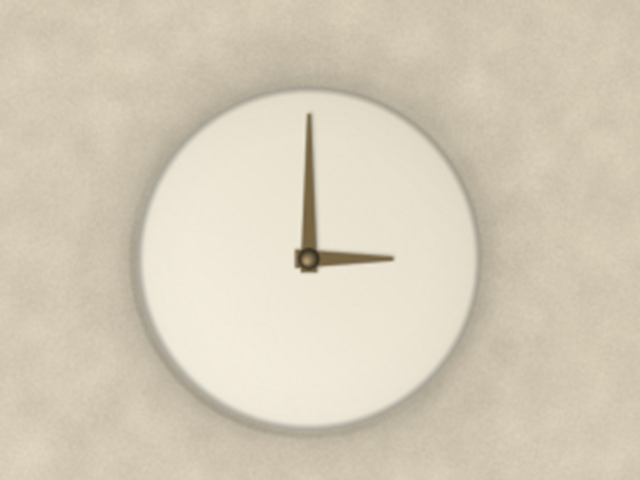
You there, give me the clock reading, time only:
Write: 3:00
